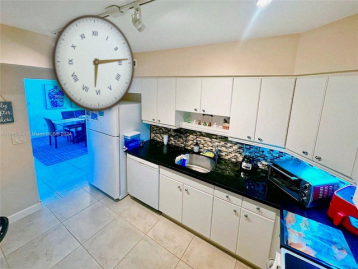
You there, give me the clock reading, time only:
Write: 6:14
